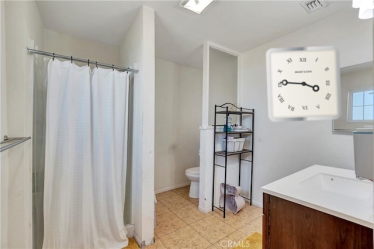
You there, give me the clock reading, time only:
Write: 3:46
